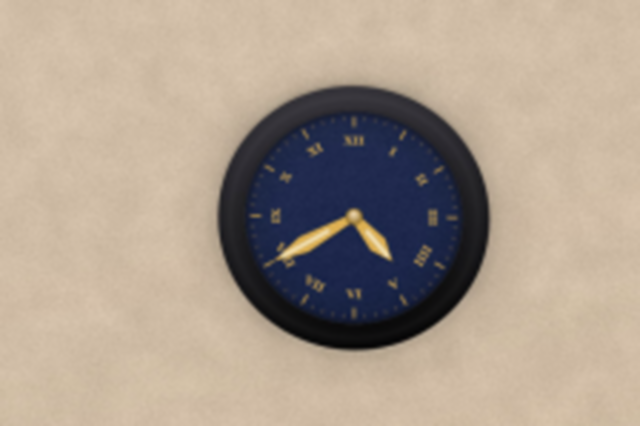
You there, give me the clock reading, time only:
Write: 4:40
